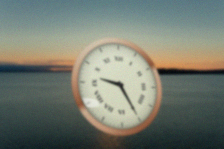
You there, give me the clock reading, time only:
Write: 9:25
